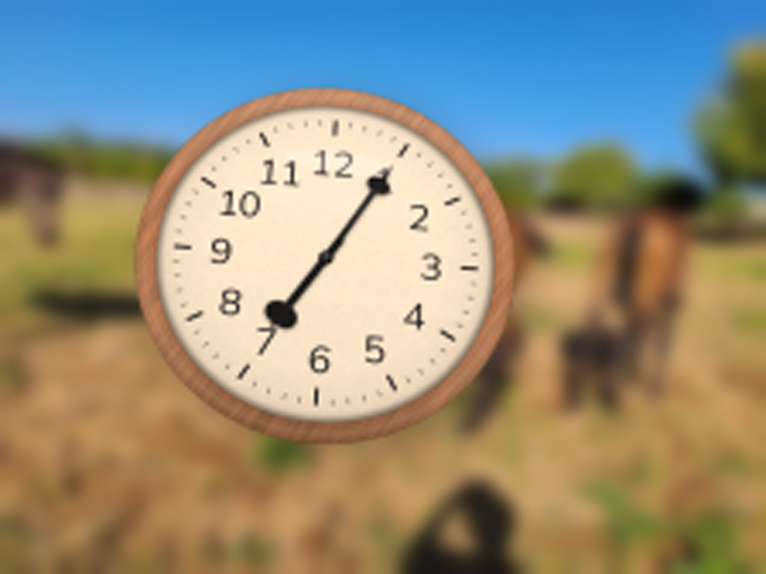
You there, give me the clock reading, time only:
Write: 7:05
